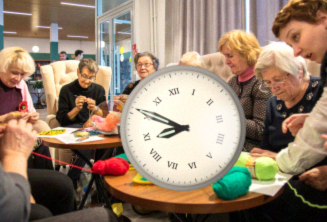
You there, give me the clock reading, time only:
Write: 8:51
